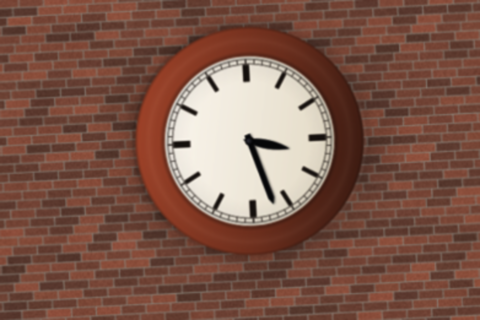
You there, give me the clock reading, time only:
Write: 3:27
